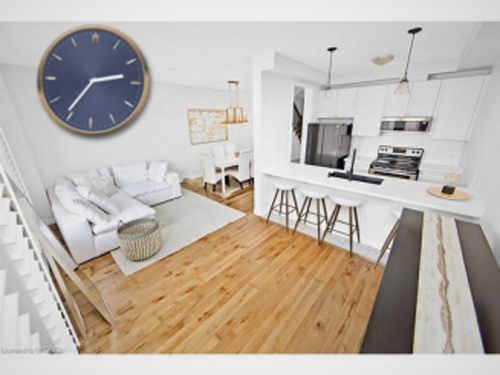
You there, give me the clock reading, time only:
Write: 2:36
